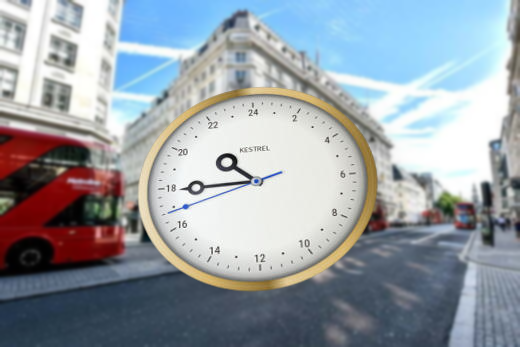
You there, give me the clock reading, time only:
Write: 20:44:42
